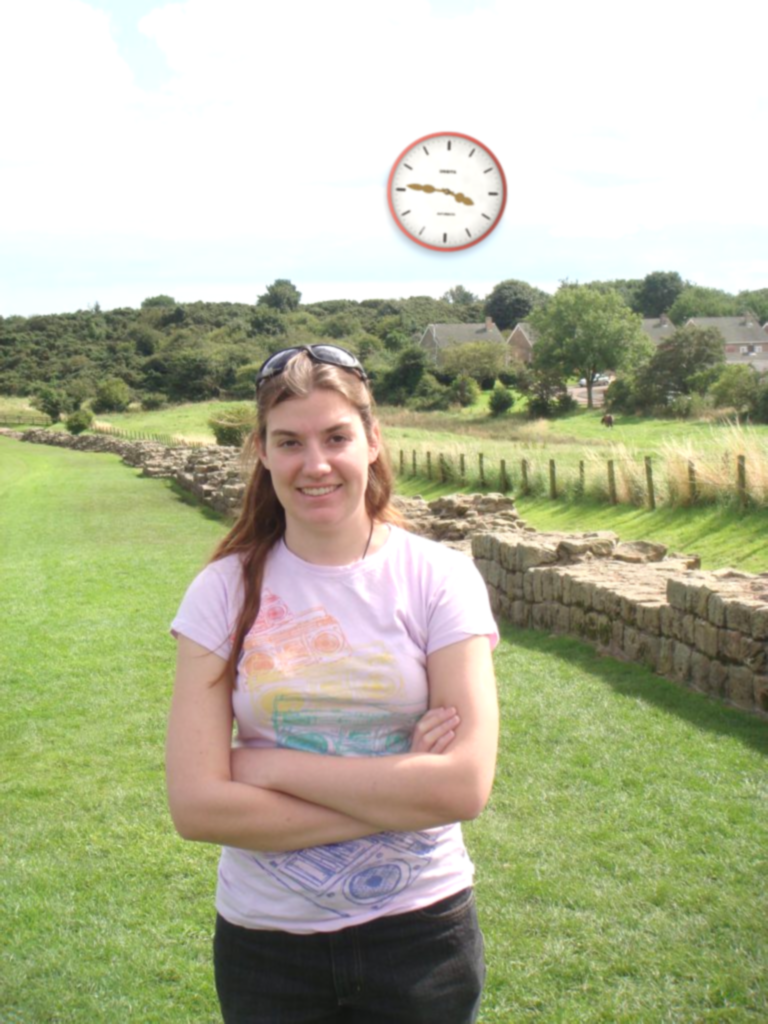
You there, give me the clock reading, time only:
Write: 3:46
